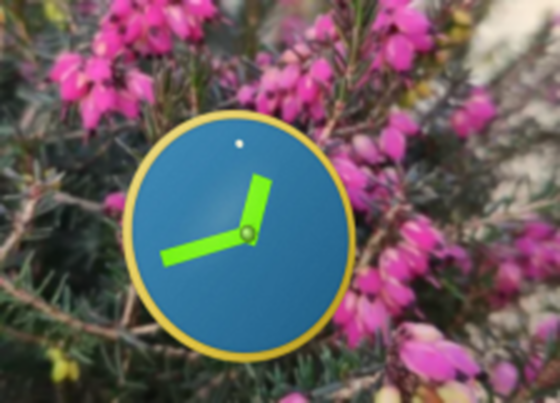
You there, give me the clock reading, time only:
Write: 12:43
